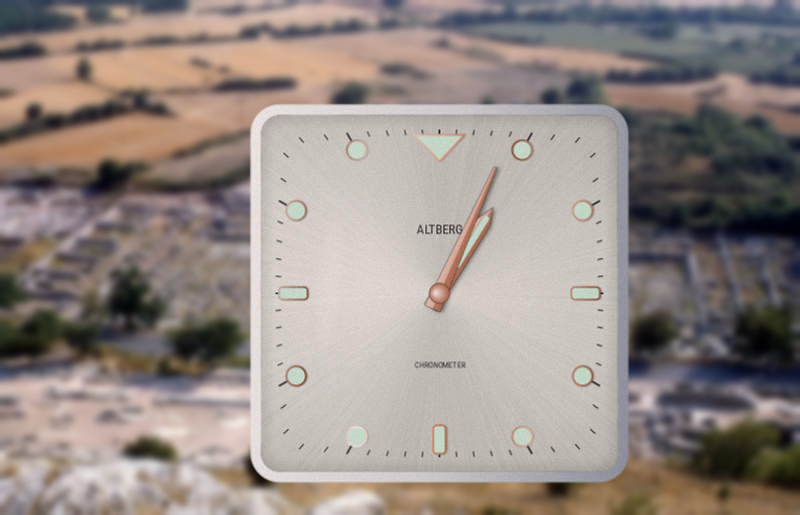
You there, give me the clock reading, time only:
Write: 1:04
